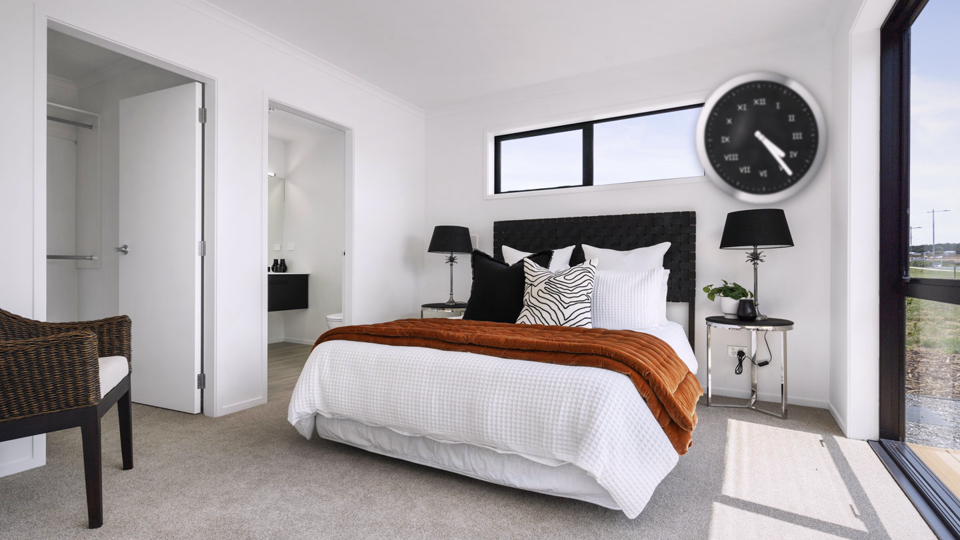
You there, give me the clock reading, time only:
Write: 4:24
